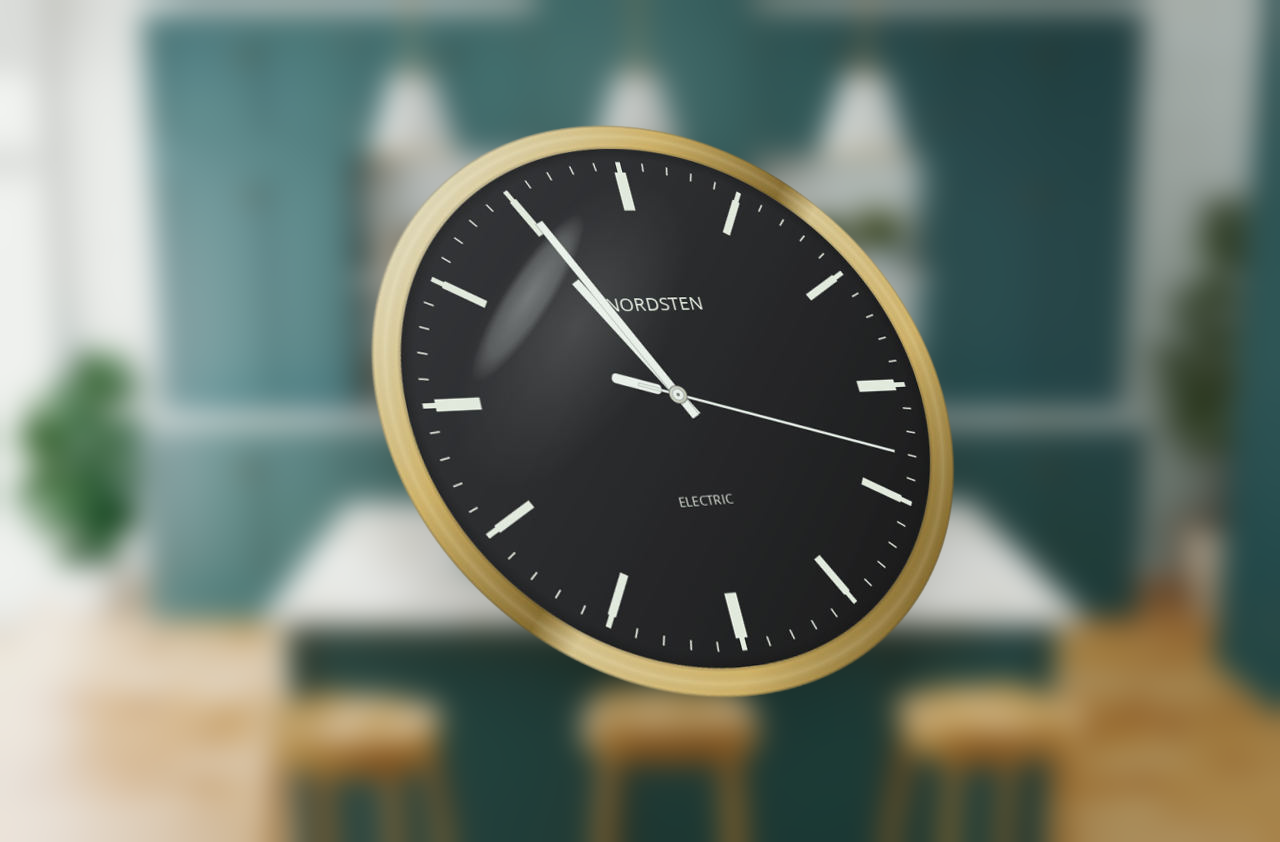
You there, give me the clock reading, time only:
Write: 10:55:18
